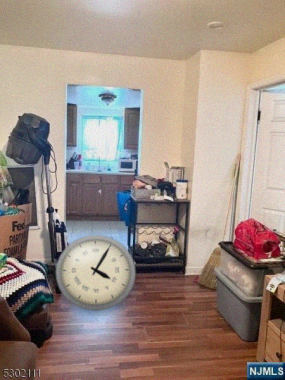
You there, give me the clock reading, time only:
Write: 4:05
